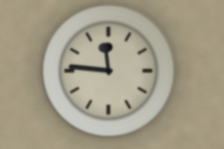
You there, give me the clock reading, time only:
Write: 11:46
